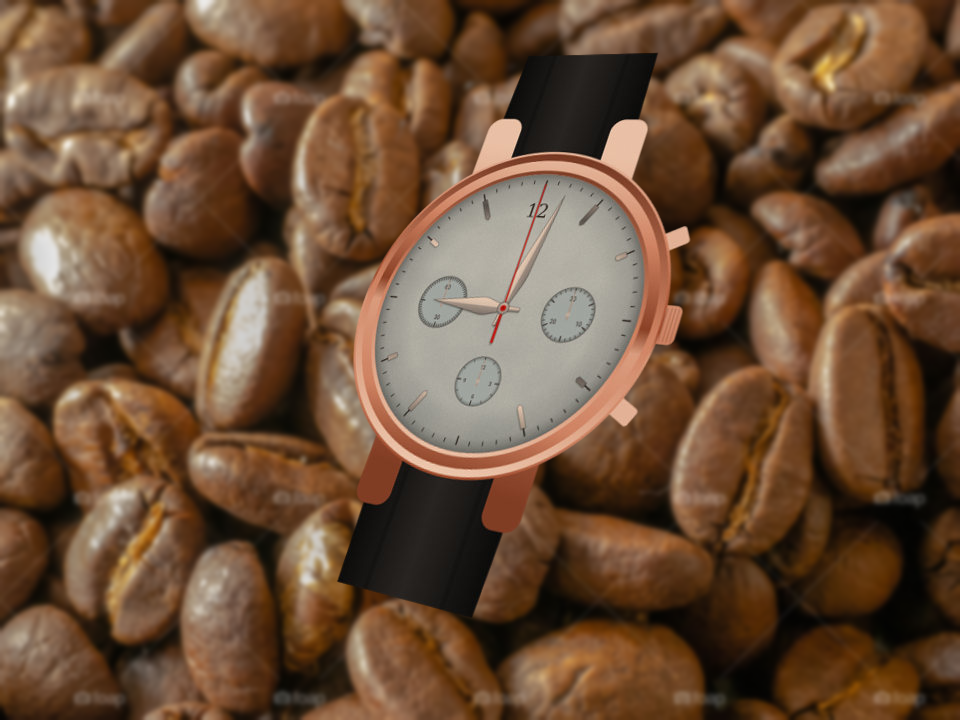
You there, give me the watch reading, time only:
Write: 9:02
